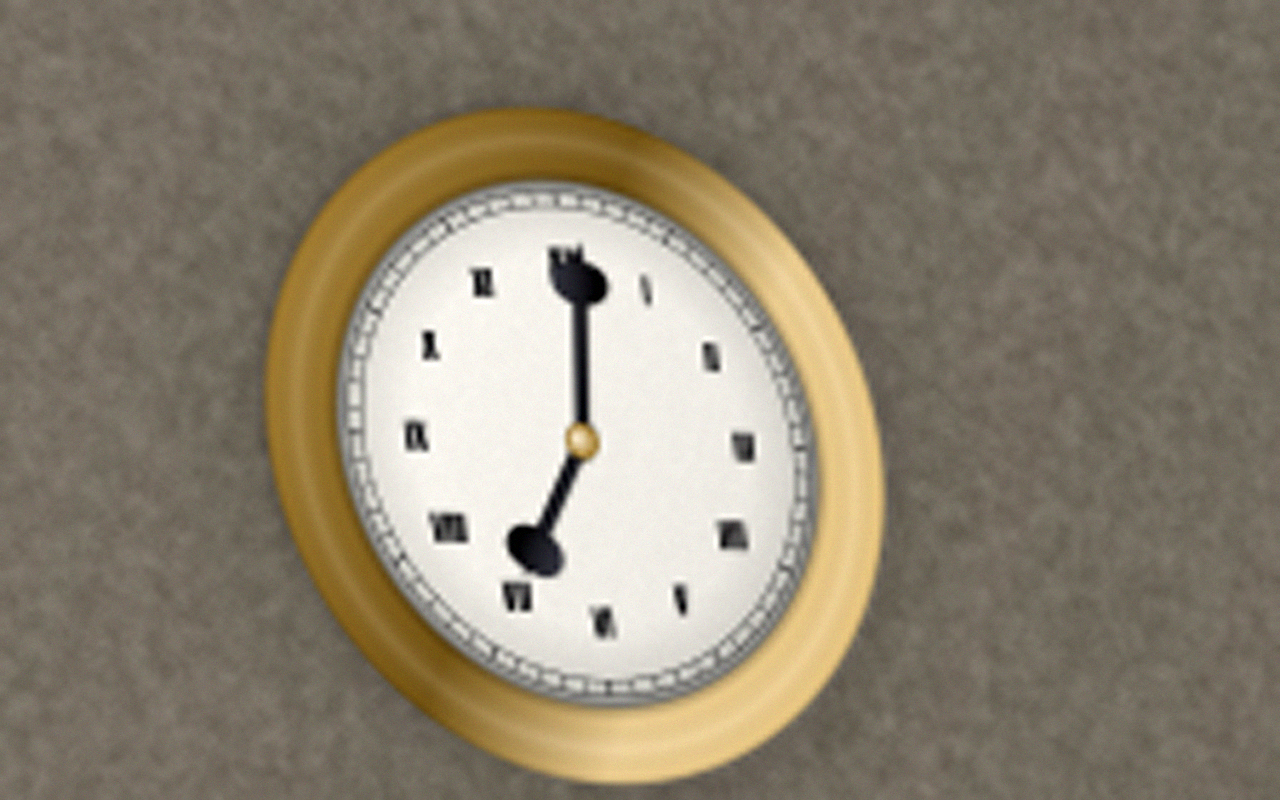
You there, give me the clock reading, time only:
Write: 7:01
